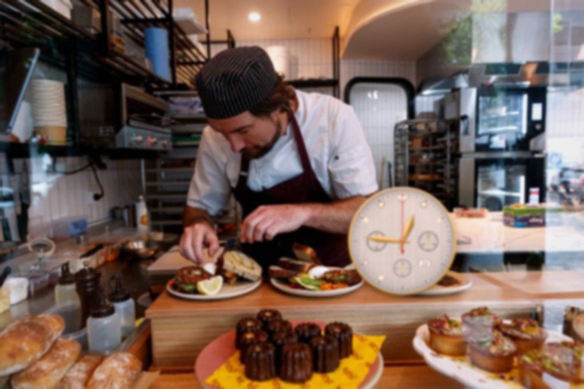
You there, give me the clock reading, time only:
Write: 12:46
